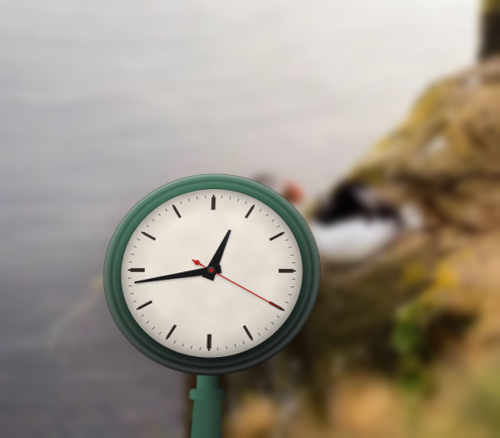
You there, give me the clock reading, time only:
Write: 12:43:20
